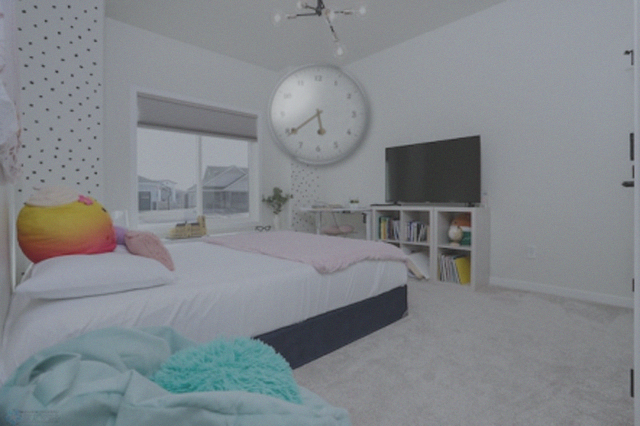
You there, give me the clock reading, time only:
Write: 5:39
